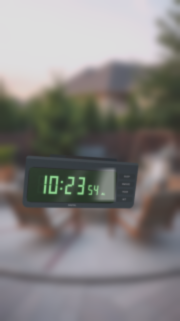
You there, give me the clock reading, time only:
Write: 10:23:54
